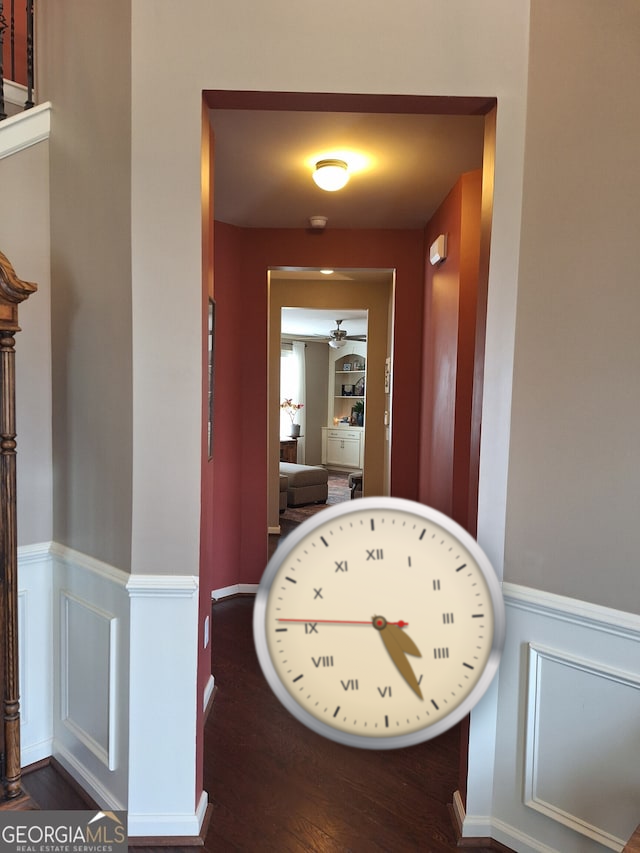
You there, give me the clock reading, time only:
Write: 4:25:46
